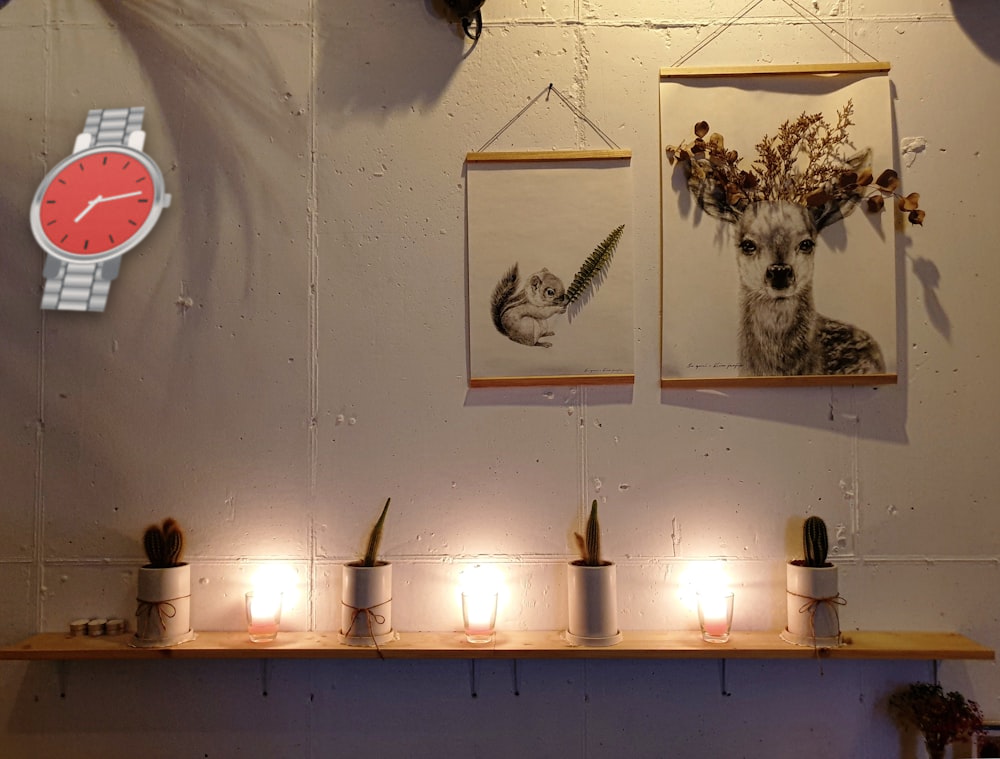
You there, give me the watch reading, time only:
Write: 7:13
